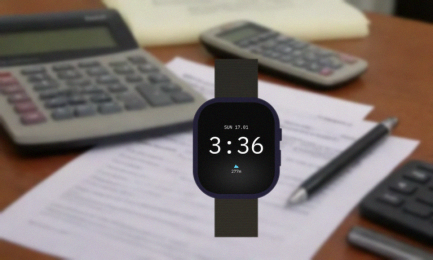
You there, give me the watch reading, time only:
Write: 3:36
